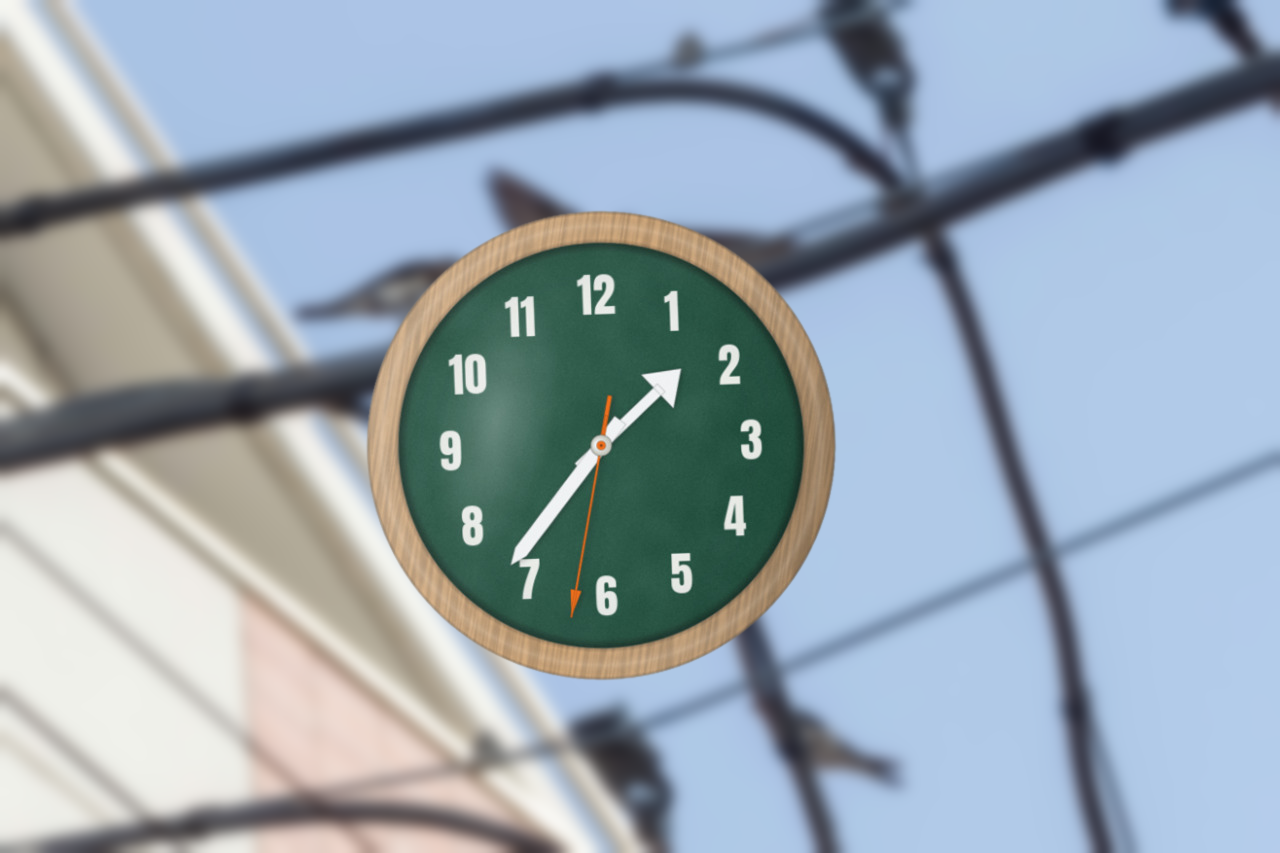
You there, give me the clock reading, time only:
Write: 1:36:32
